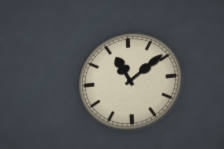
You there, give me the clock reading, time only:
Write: 11:09
